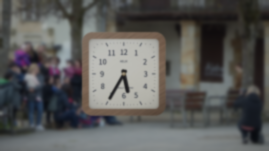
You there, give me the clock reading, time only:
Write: 5:35
